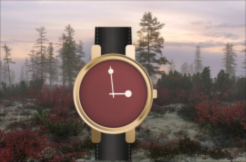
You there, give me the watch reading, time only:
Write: 2:59
